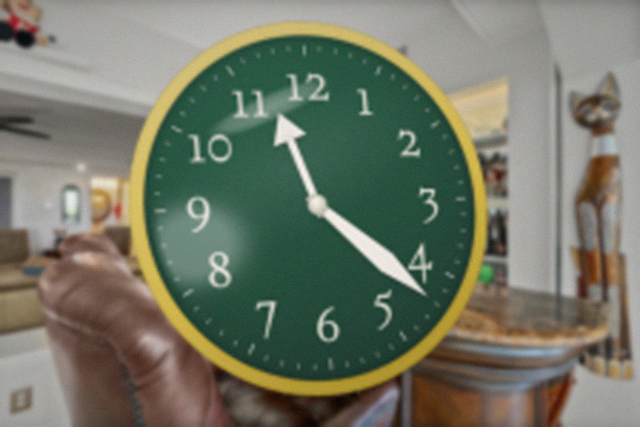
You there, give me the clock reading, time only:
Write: 11:22
